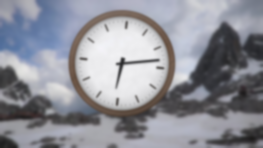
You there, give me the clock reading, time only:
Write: 6:13
